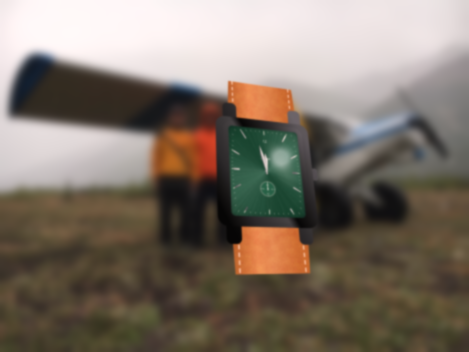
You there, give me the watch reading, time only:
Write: 11:58
